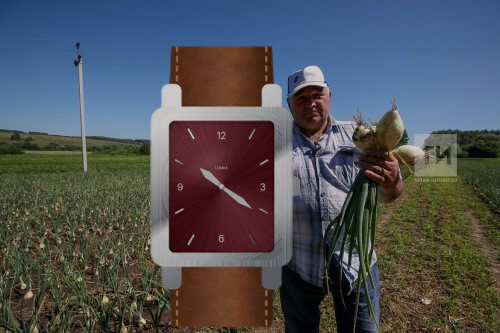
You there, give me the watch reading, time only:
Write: 10:21
